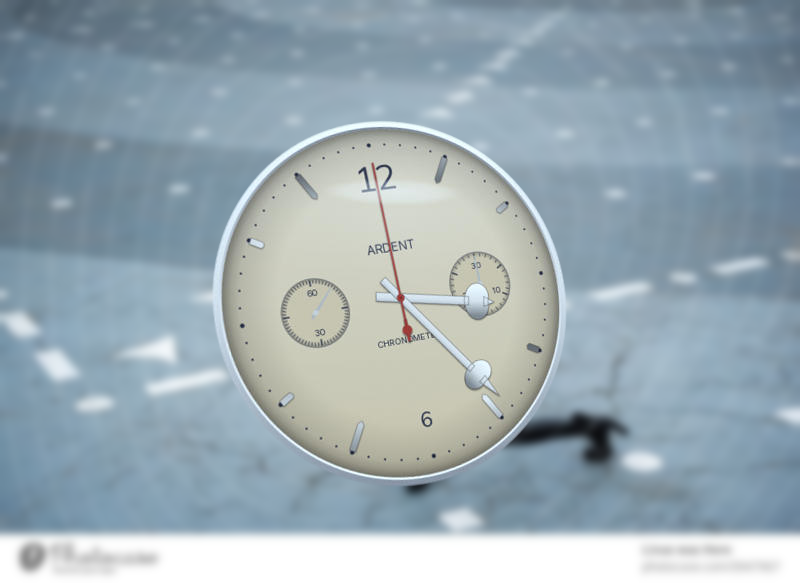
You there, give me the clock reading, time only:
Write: 3:24:07
